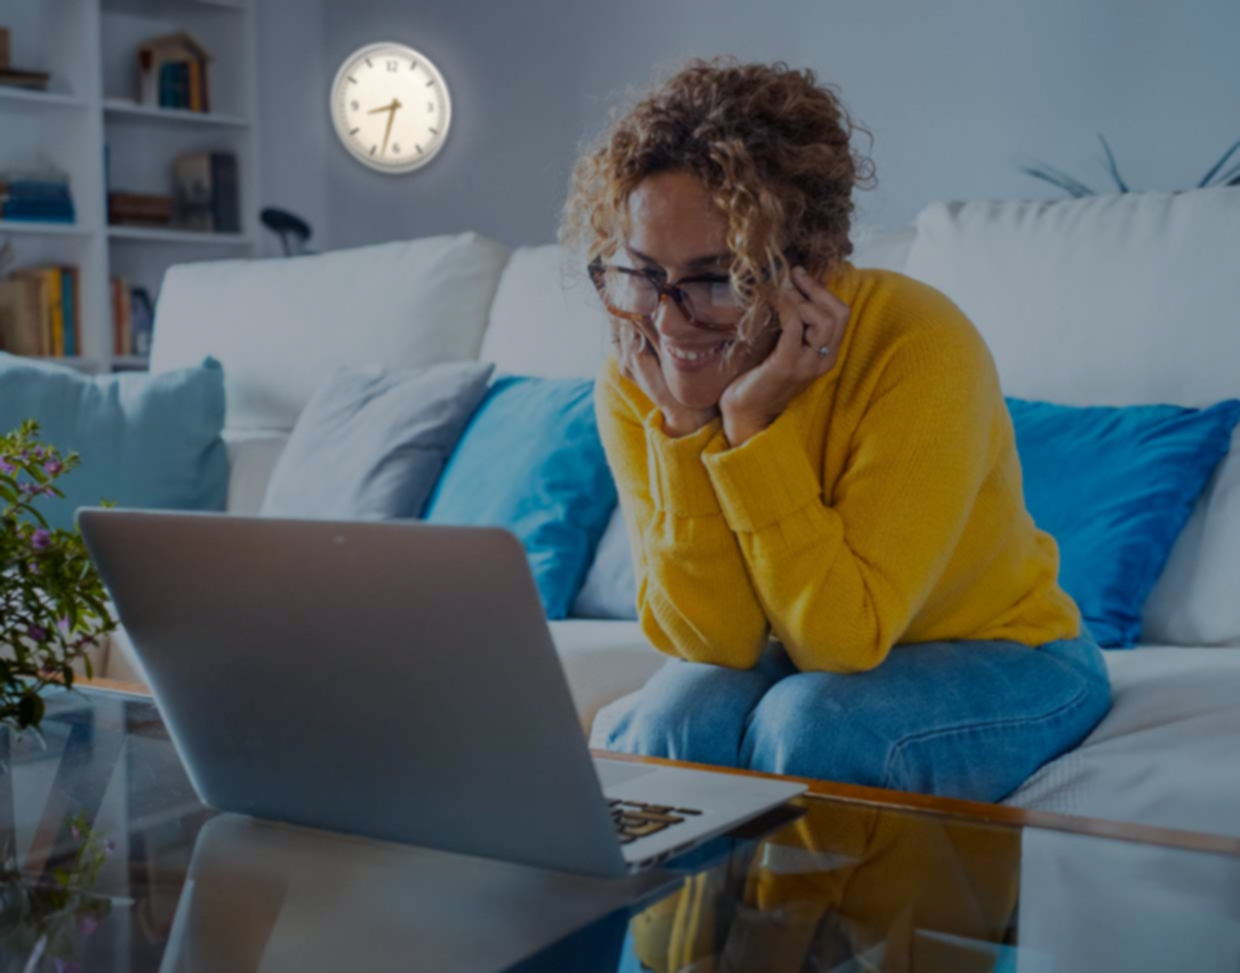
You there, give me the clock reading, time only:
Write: 8:33
